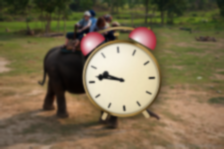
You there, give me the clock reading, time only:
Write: 9:47
